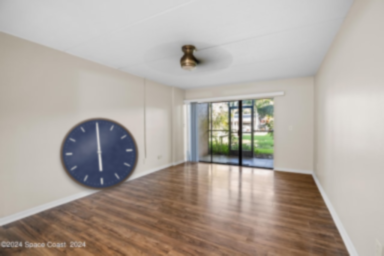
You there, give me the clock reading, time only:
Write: 6:00
